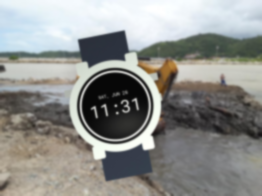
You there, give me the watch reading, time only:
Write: 11:31
